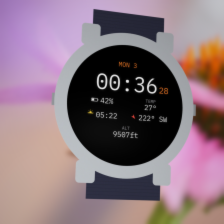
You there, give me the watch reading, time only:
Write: 0:36:28
